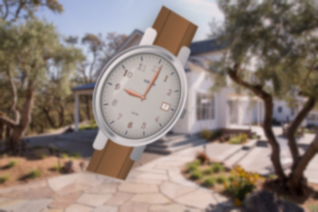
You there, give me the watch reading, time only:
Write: 9:01
